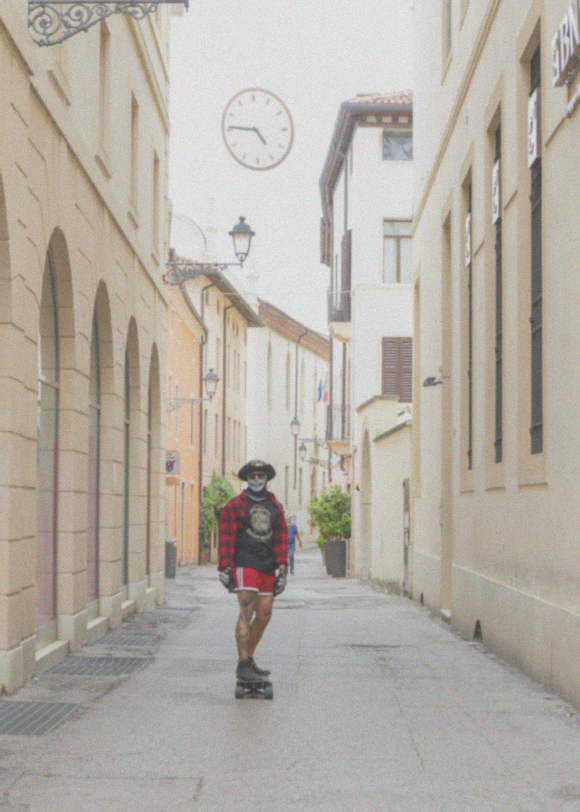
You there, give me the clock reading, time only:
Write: 4:46
